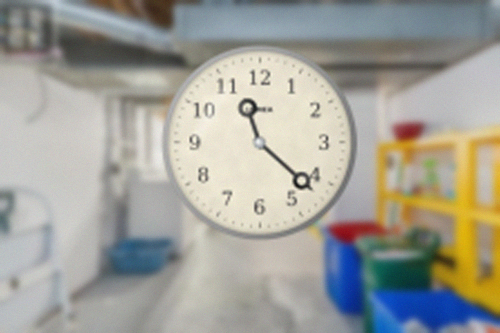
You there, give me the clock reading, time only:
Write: 11:22
